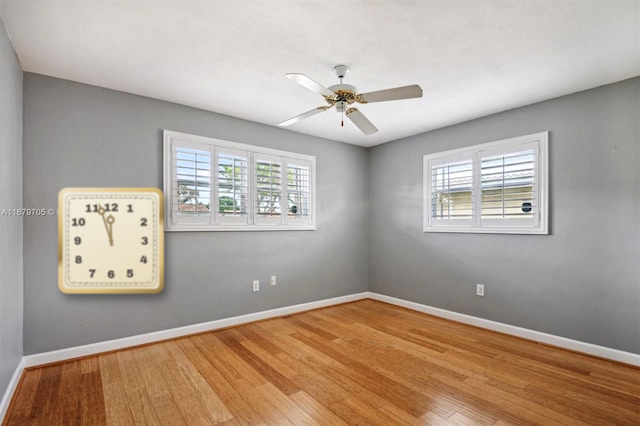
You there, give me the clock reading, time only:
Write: 11:57
